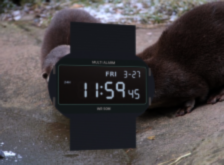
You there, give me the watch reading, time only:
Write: 11:59:45
